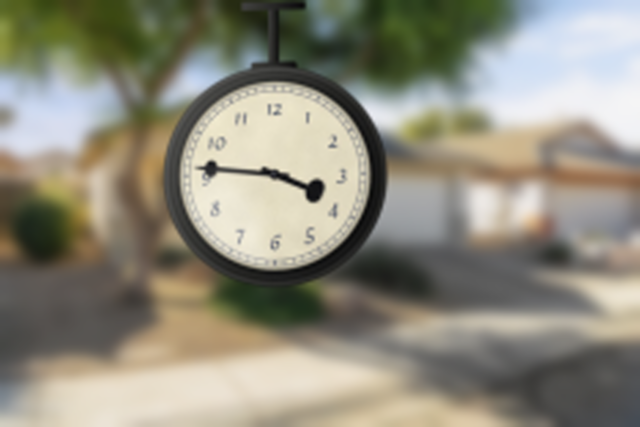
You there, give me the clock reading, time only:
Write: 3:46
